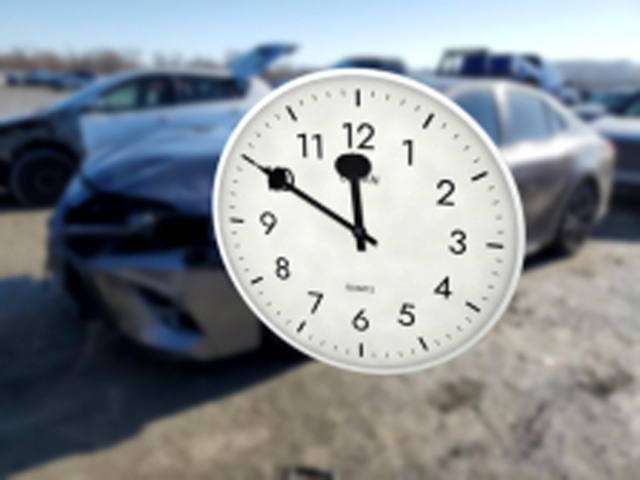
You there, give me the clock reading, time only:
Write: 11:50
